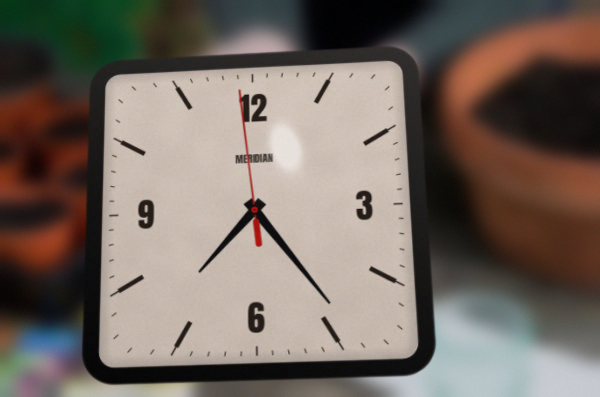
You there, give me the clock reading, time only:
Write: 7:23:59
